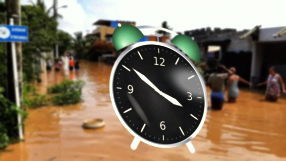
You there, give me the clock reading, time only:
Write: 3:51
